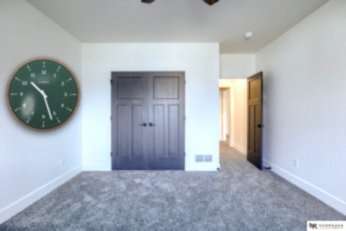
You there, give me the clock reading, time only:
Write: 10:27
